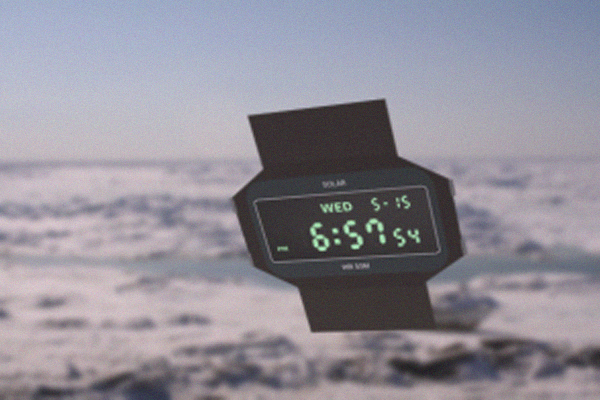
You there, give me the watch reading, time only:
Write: 6:57:54
